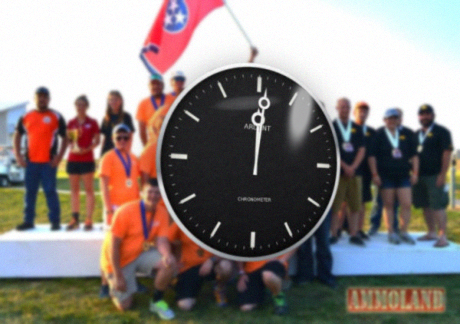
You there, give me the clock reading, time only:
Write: 12:01
